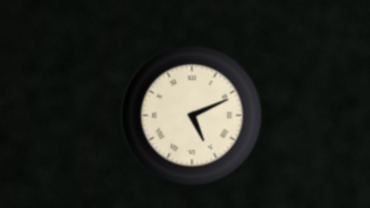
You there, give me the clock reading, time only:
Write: 5:11
